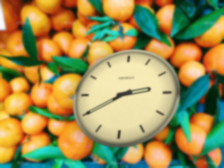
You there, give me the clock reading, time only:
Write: 2:40
